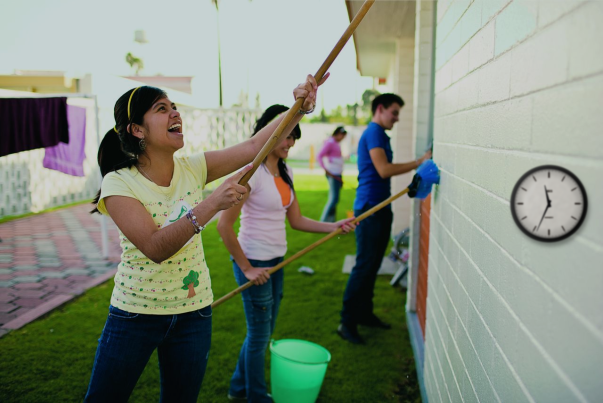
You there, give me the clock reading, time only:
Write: 11:34
